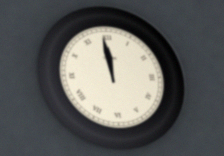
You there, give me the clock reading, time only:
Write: 11:59
